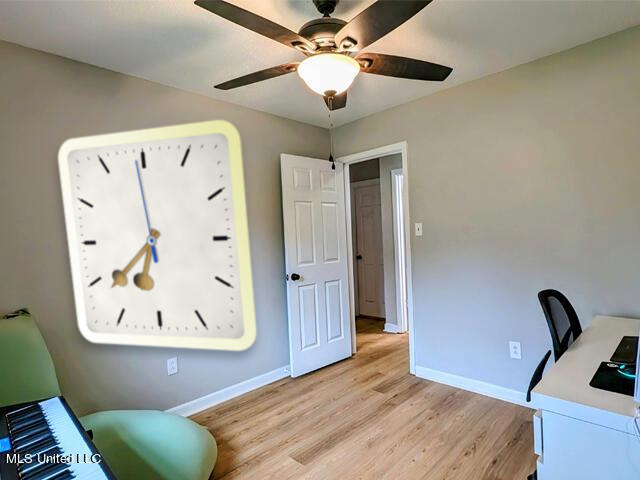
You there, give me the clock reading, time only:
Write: 6:37:59
